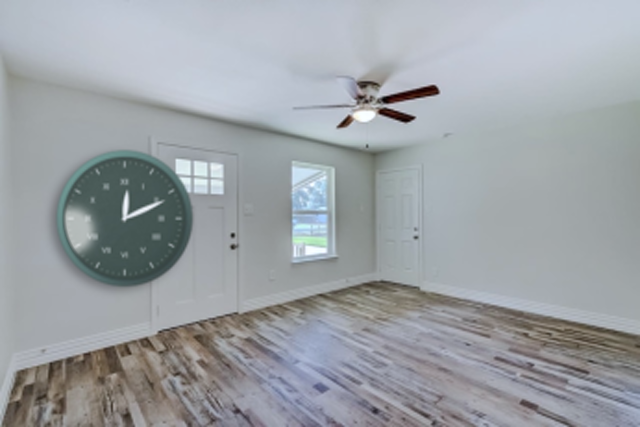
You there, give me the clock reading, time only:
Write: 12:11
